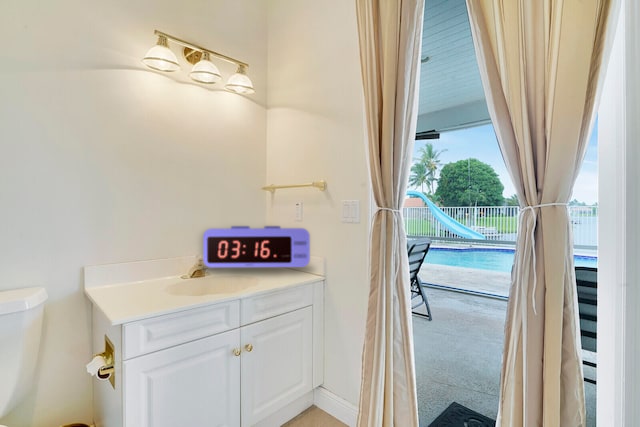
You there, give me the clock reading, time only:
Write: 3:16
